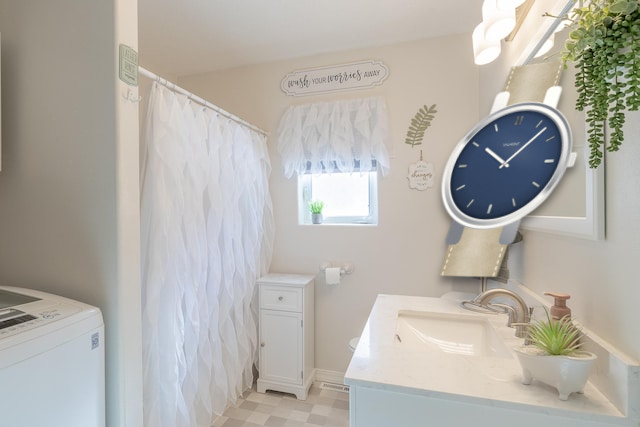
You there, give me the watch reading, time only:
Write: 10:07
